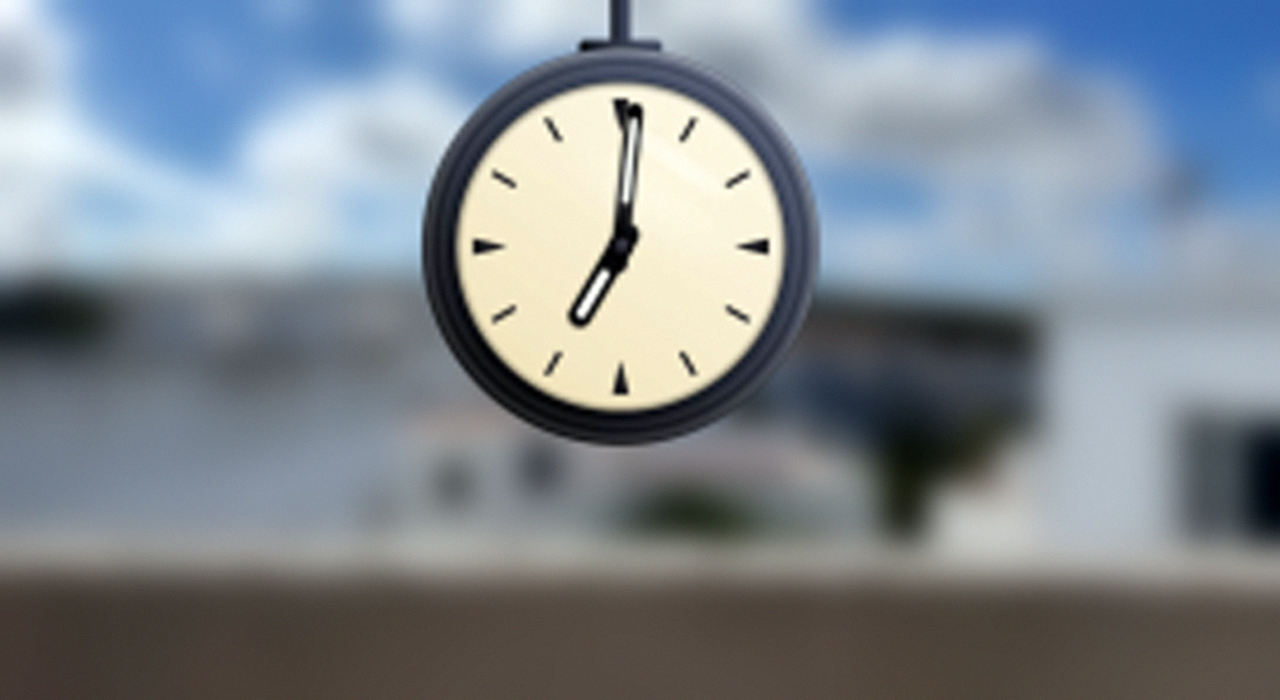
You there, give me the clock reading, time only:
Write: 7:01
